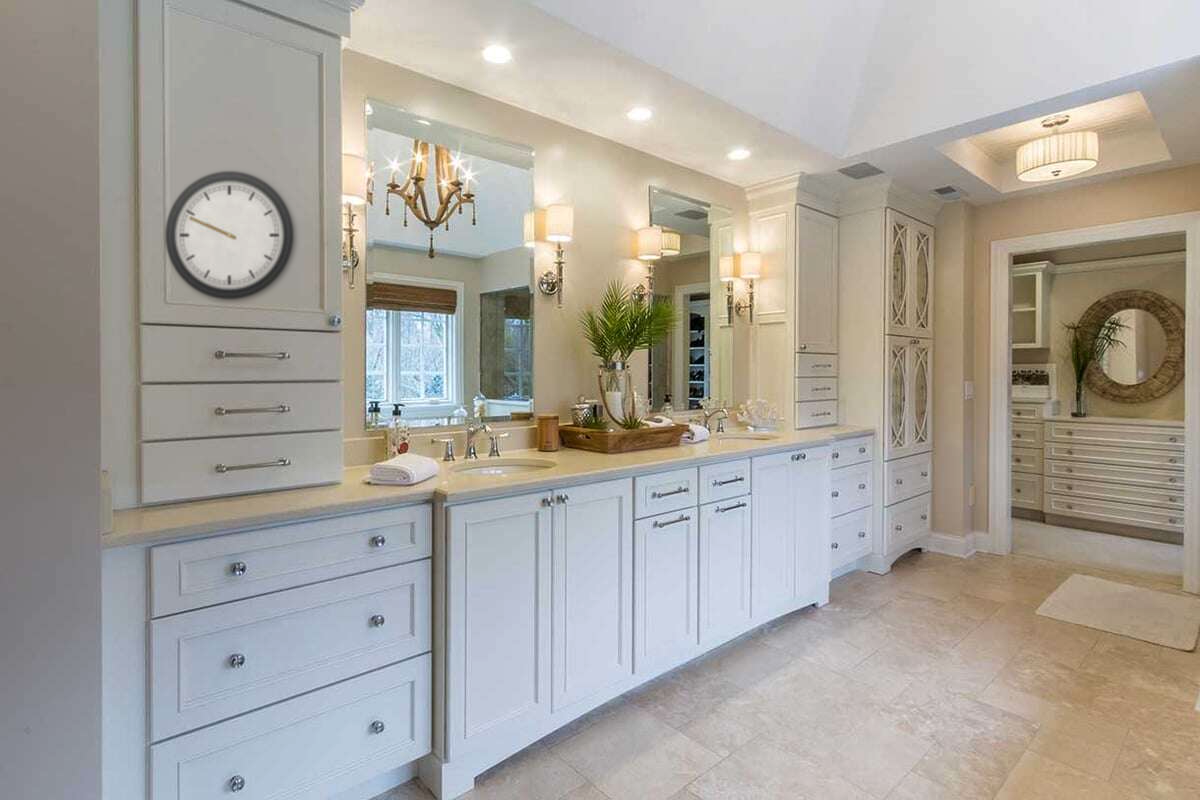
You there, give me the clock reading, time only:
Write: 9:49
